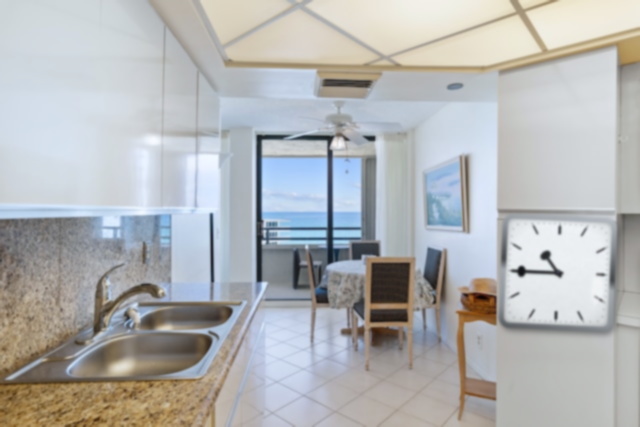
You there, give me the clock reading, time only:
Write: 10:45
